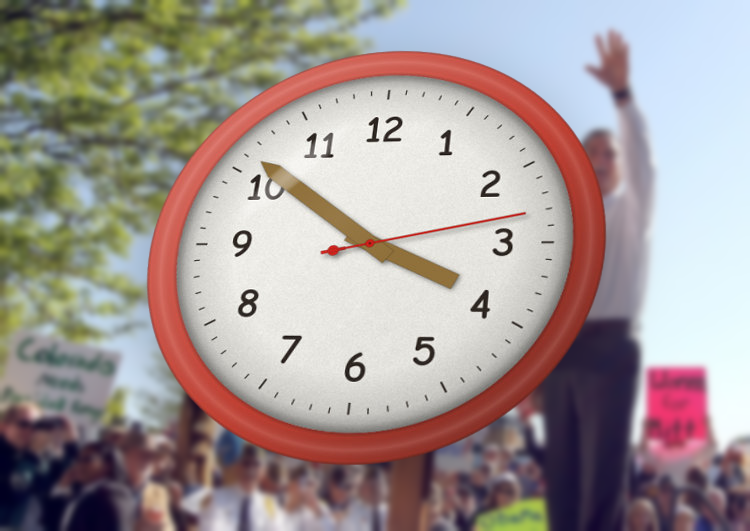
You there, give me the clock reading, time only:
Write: 3:51:13
